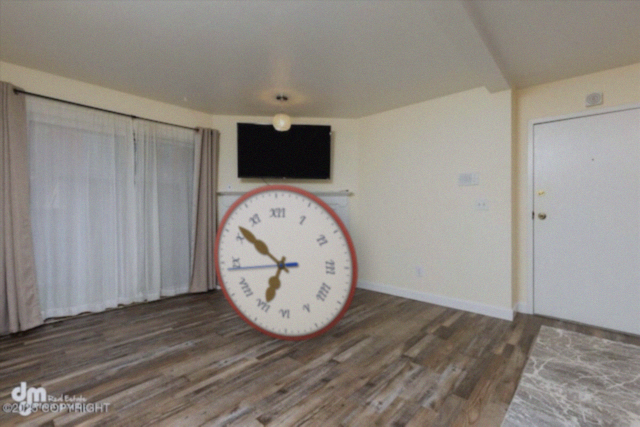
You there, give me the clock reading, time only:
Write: 6:51:44
